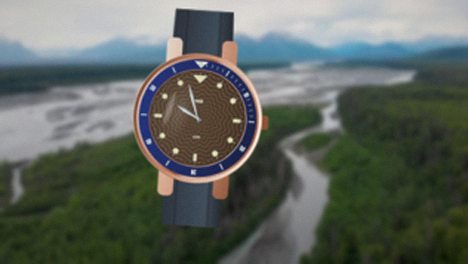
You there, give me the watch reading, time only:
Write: 9:57
